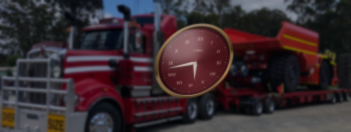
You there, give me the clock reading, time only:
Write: 5:43
